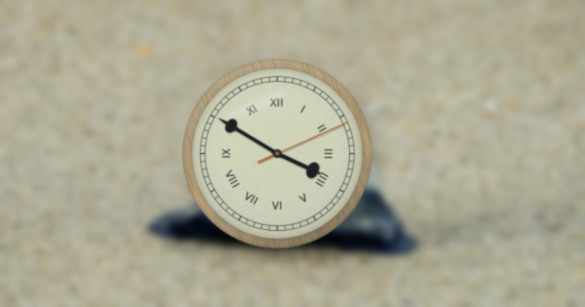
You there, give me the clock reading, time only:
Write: 3:50:11
